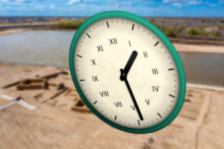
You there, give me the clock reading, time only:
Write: 1:29
